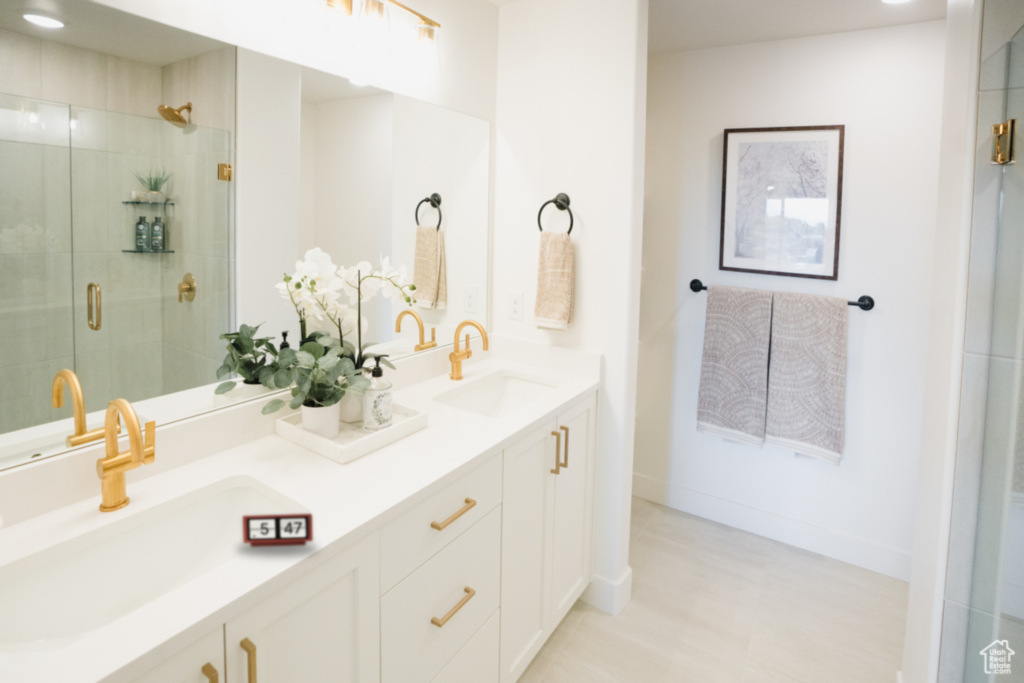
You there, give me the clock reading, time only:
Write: 5:47
